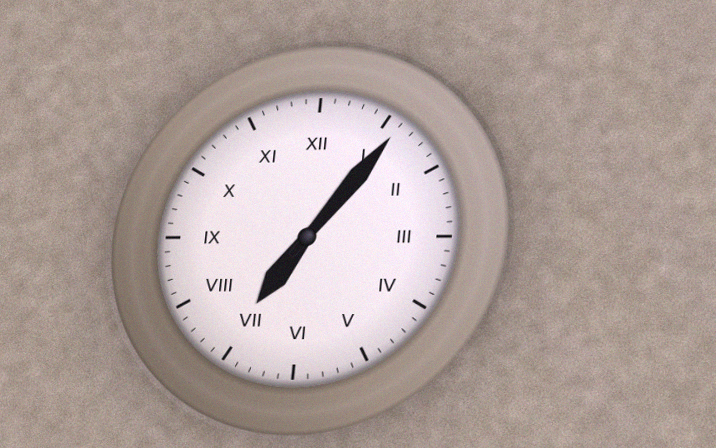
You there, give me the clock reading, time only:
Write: 7:06
